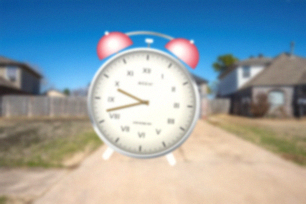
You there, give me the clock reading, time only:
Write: 9:42
